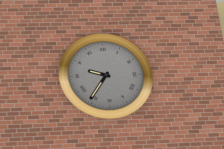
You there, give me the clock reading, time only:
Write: 9:36
